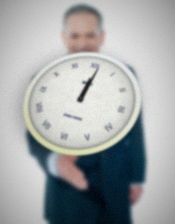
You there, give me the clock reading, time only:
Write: 12:01
